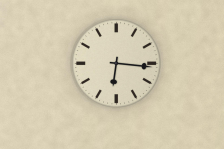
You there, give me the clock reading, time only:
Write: 6:16
